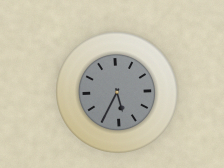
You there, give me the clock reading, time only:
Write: 5:35
